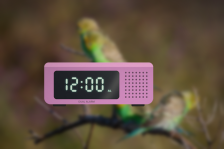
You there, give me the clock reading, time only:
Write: 12:00
